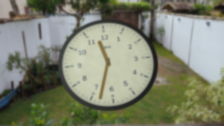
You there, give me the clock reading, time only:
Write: 11:33
